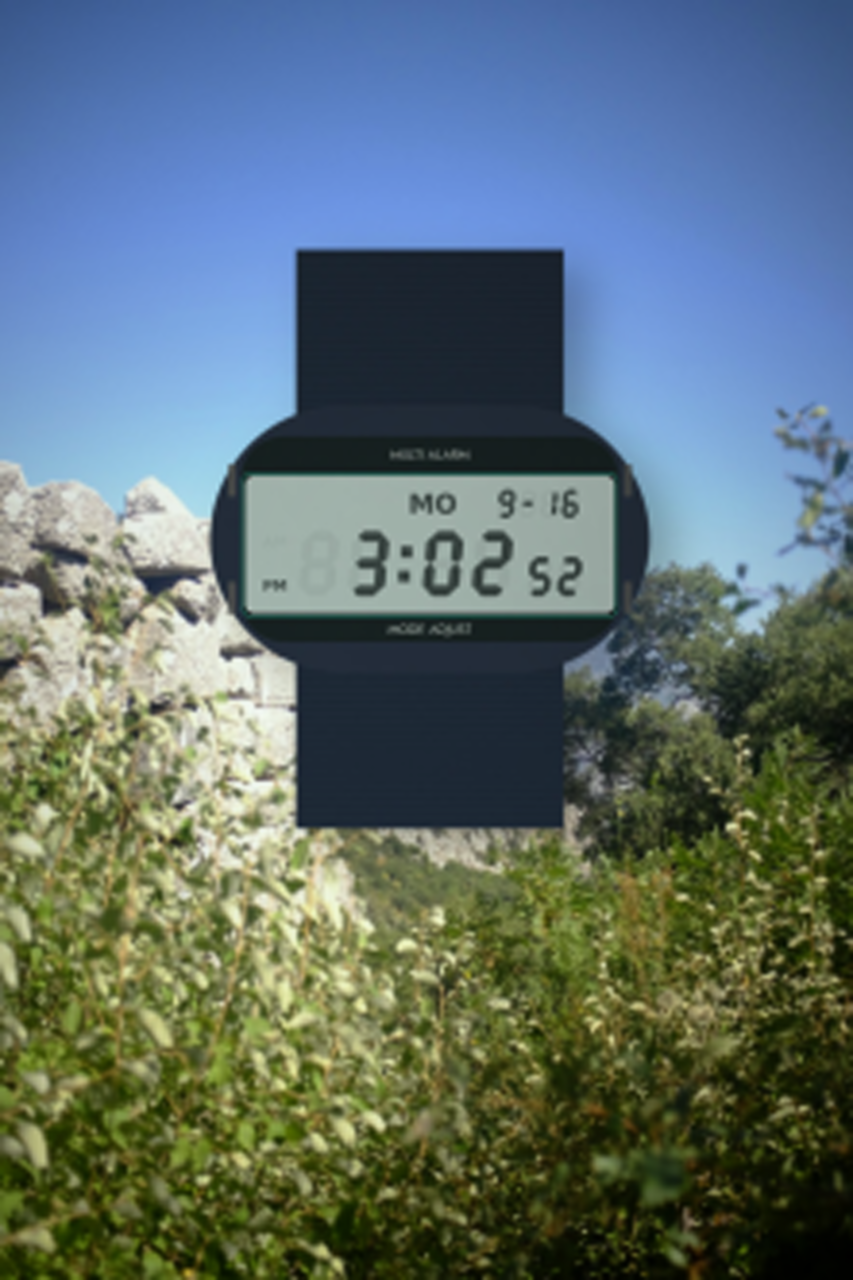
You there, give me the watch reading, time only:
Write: 3:02:52
